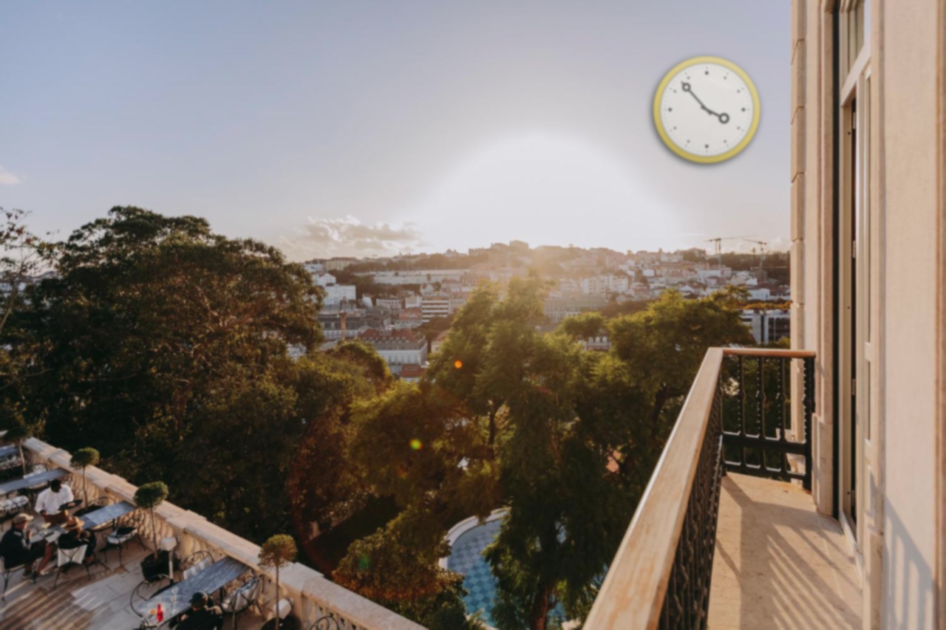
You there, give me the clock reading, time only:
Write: 3:53
